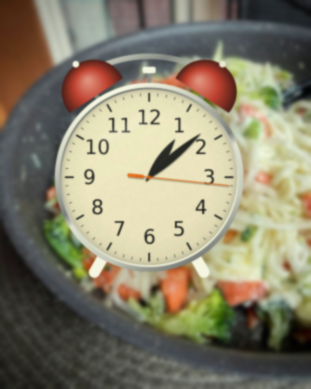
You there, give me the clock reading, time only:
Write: 1:08:16
